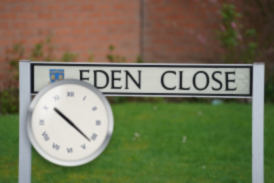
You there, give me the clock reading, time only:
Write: 10:22
